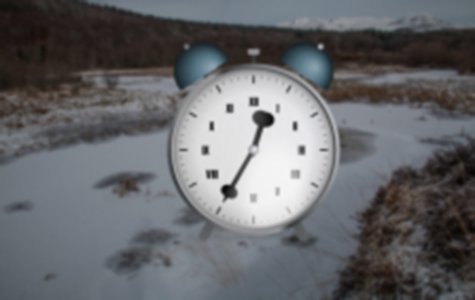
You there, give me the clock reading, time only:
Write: 12:35
